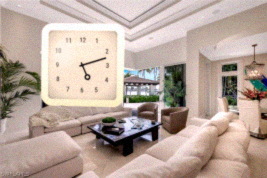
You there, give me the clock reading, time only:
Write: 5:12
